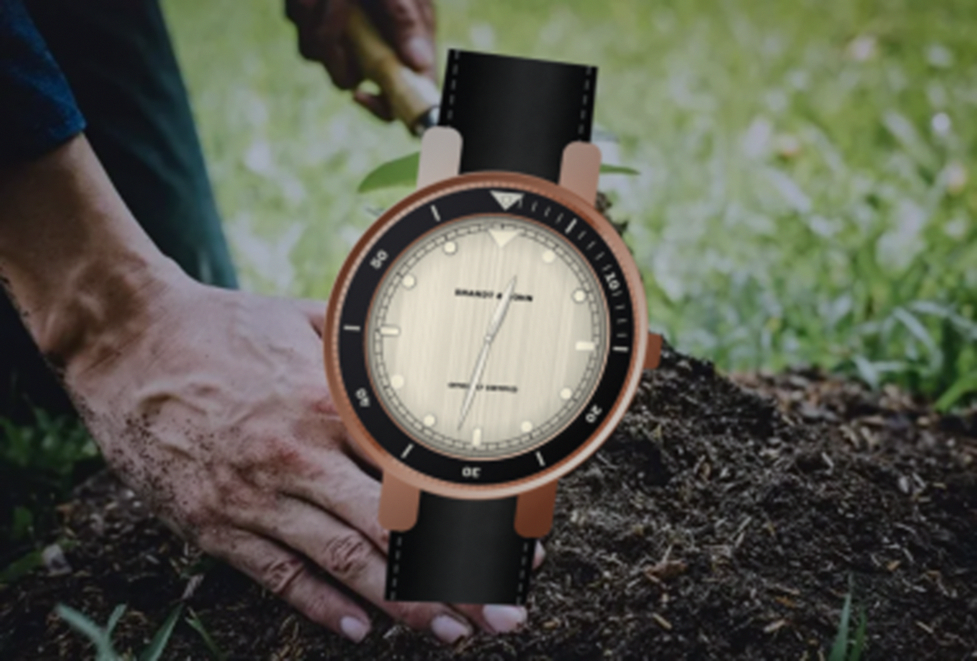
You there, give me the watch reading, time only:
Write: 12:32
